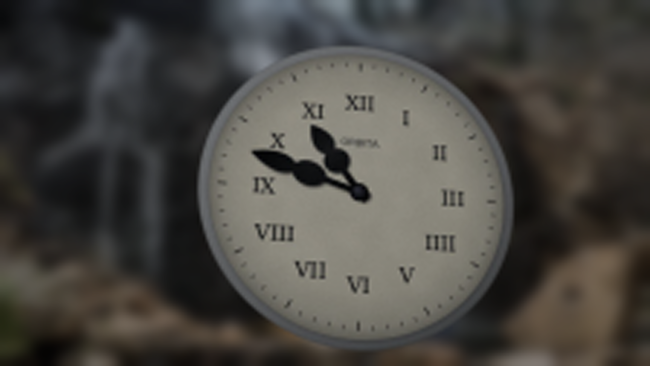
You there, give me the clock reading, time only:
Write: 10:48
